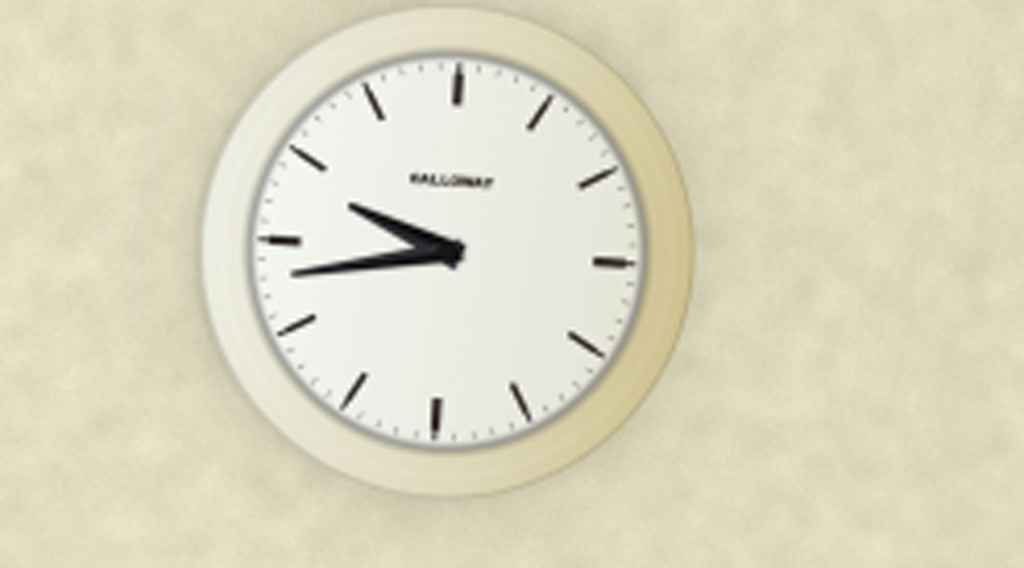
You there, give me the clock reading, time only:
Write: 9:43
